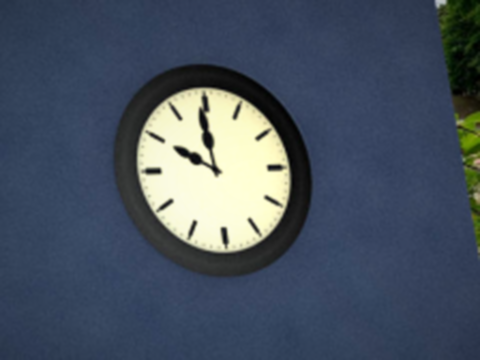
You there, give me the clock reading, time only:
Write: 9:59
